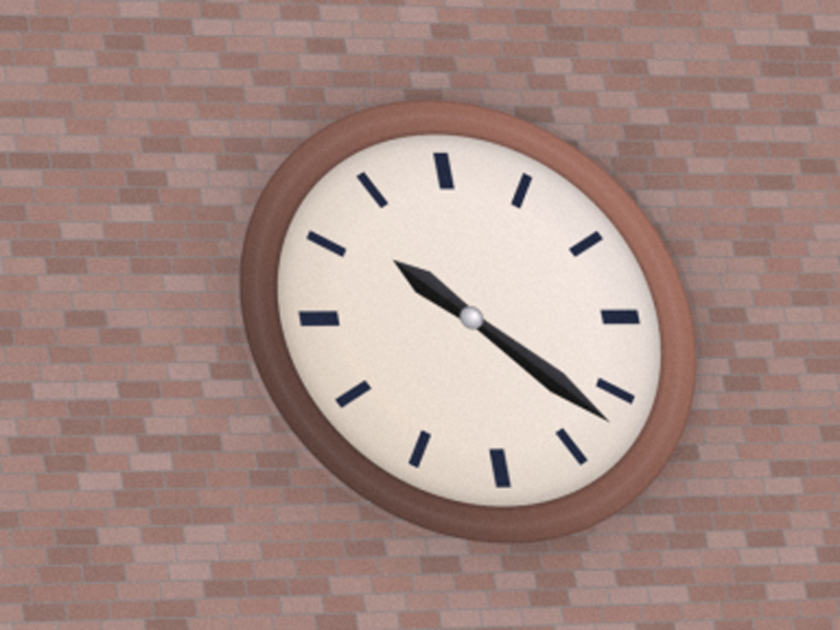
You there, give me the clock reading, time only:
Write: 10:22
